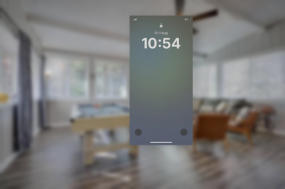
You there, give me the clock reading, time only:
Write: 10:54
